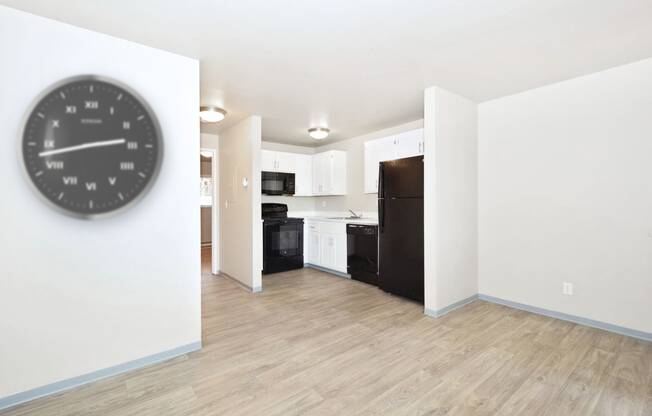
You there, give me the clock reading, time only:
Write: 2:43
